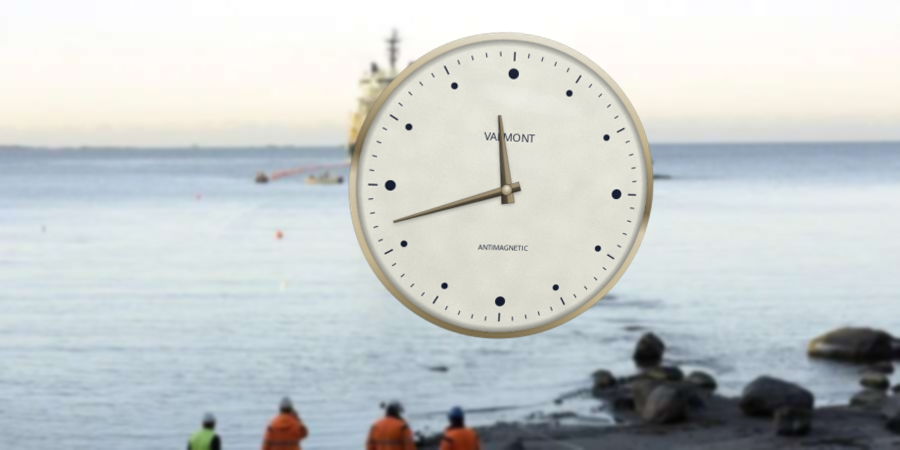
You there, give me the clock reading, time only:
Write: 11:42
